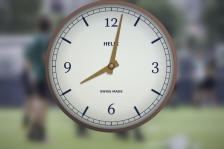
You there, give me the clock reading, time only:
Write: 8:02
